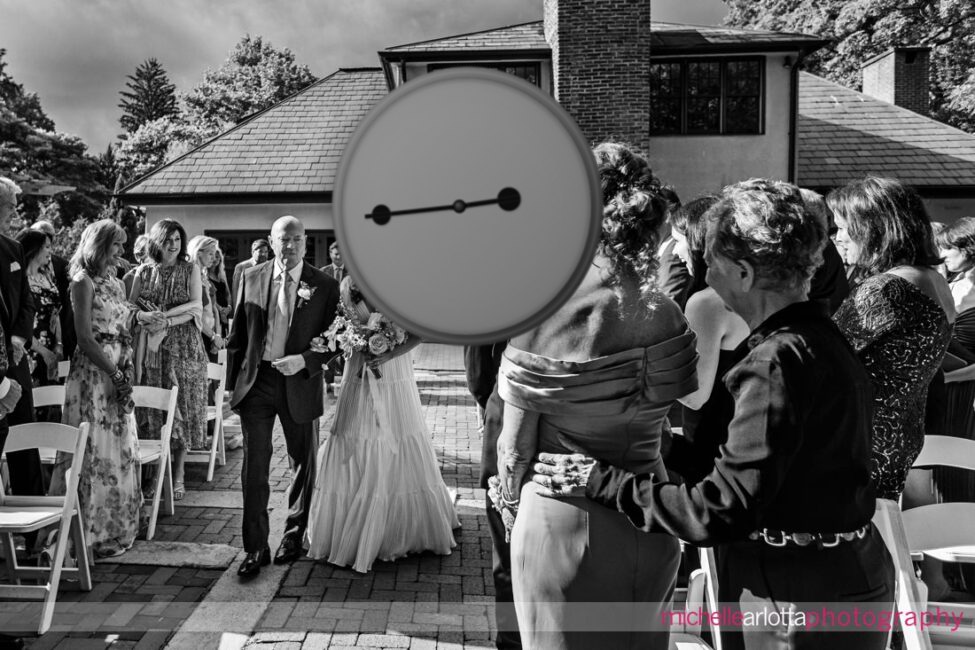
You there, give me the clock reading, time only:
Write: 2:44
